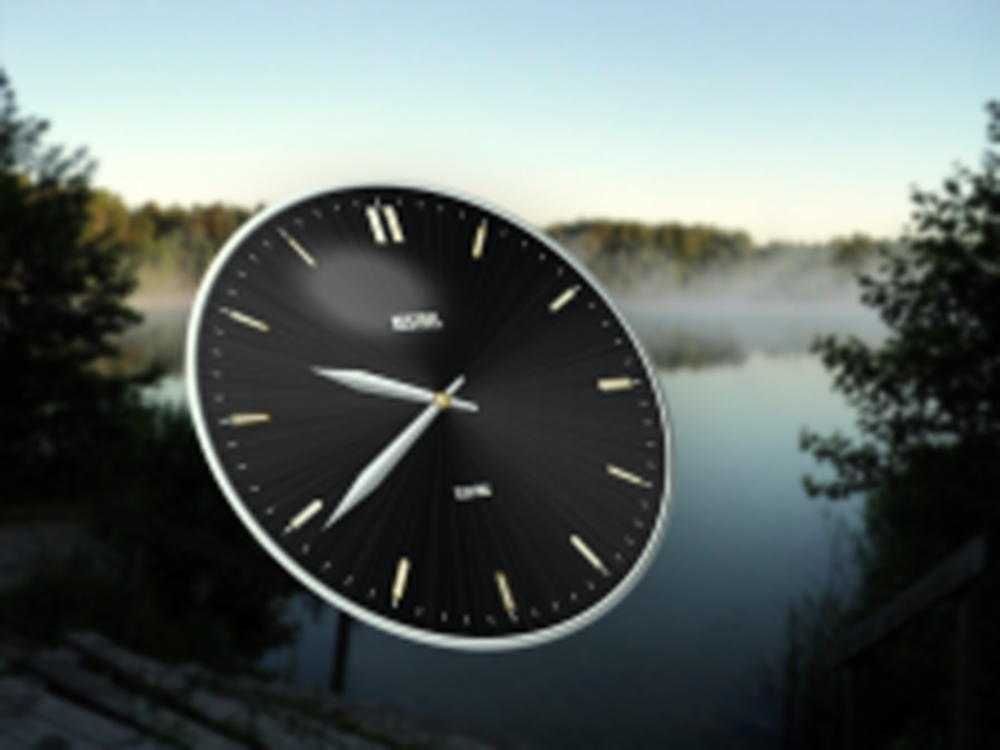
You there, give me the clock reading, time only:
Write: 9:39
